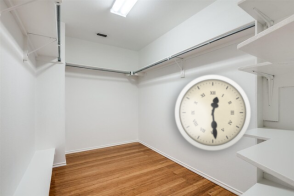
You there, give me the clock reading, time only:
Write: 12:29
